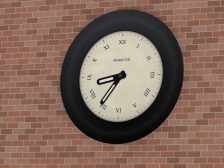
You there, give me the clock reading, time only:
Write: 8:36
